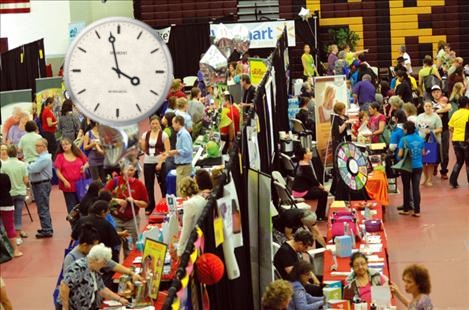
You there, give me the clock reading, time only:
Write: 3:58
